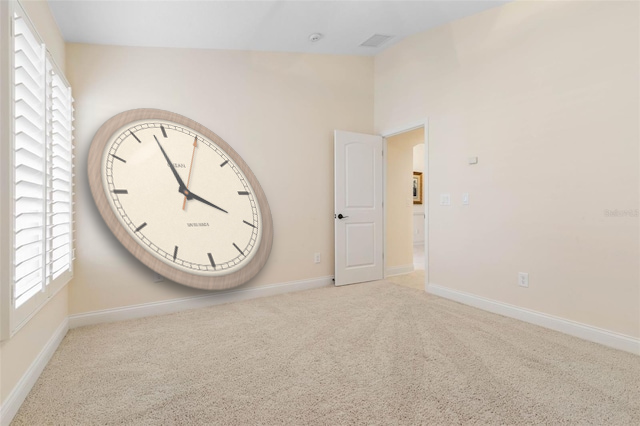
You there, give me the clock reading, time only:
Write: 3:58:05
